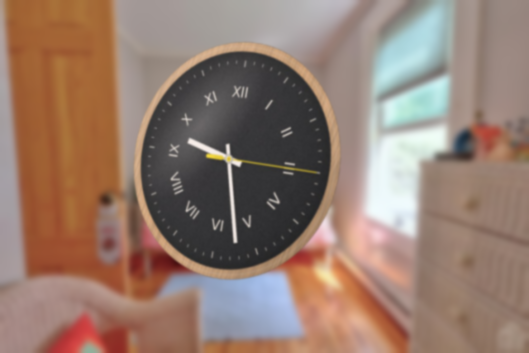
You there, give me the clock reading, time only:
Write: 9:27:15
